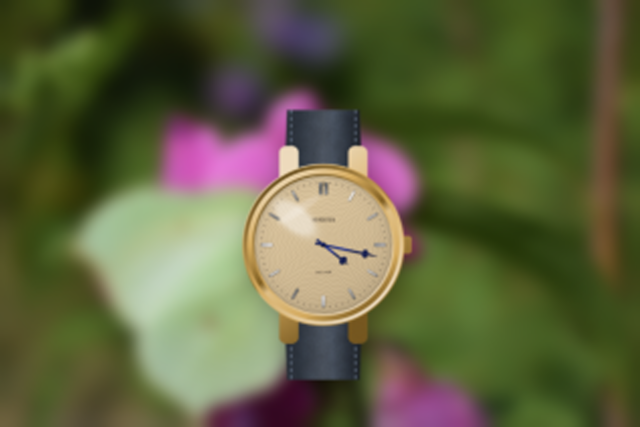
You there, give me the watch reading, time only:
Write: 4:17
